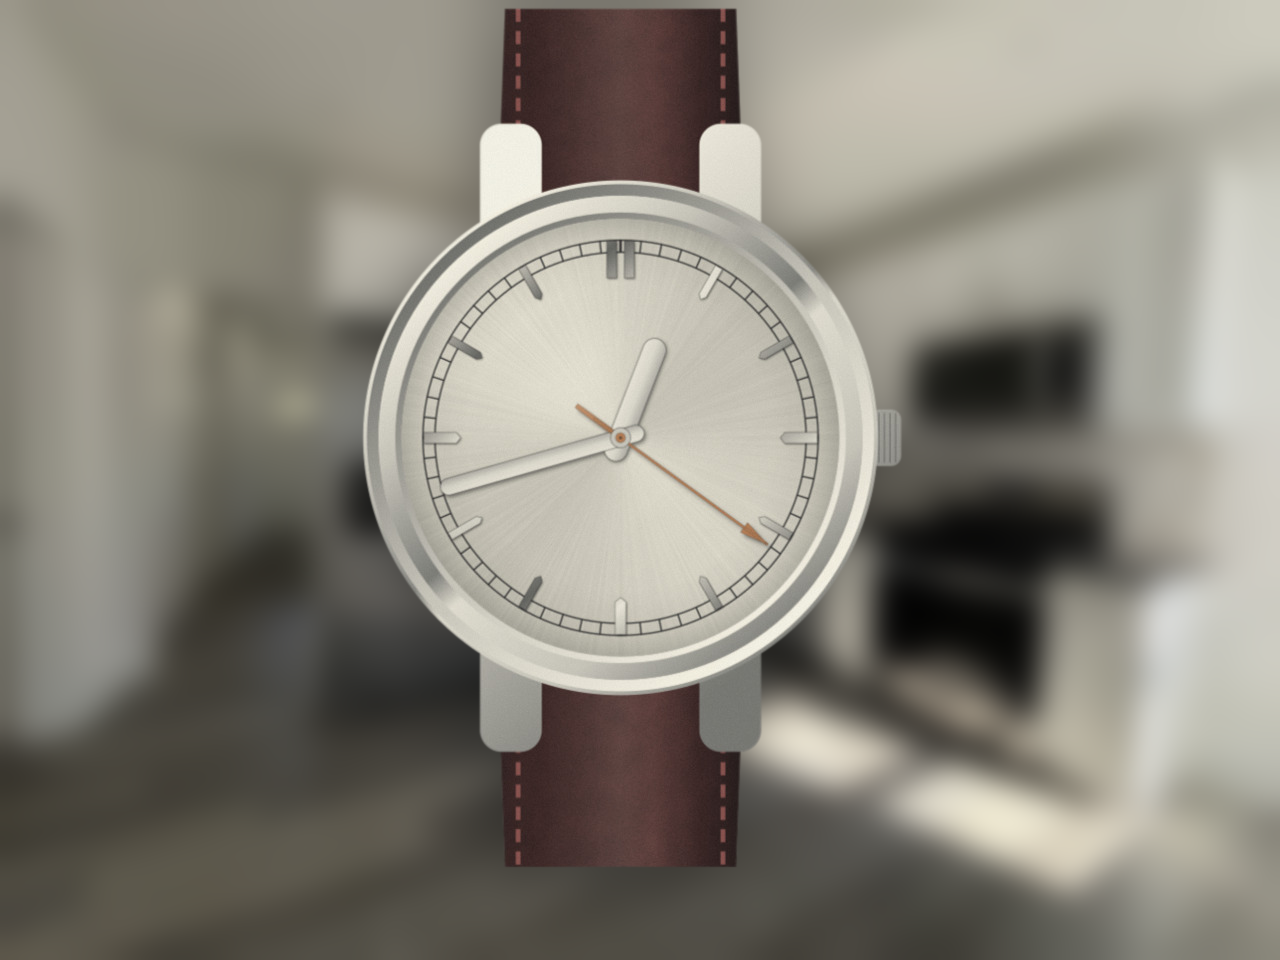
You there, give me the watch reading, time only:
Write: 12:42:21
